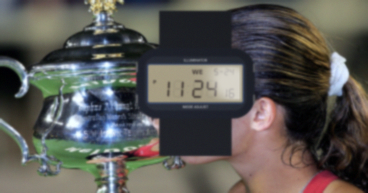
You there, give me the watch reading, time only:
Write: 11:24
